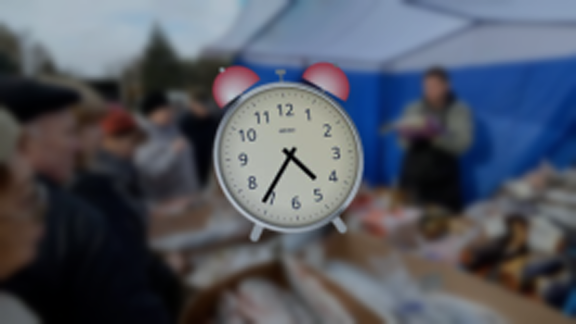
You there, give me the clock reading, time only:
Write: 4:36
